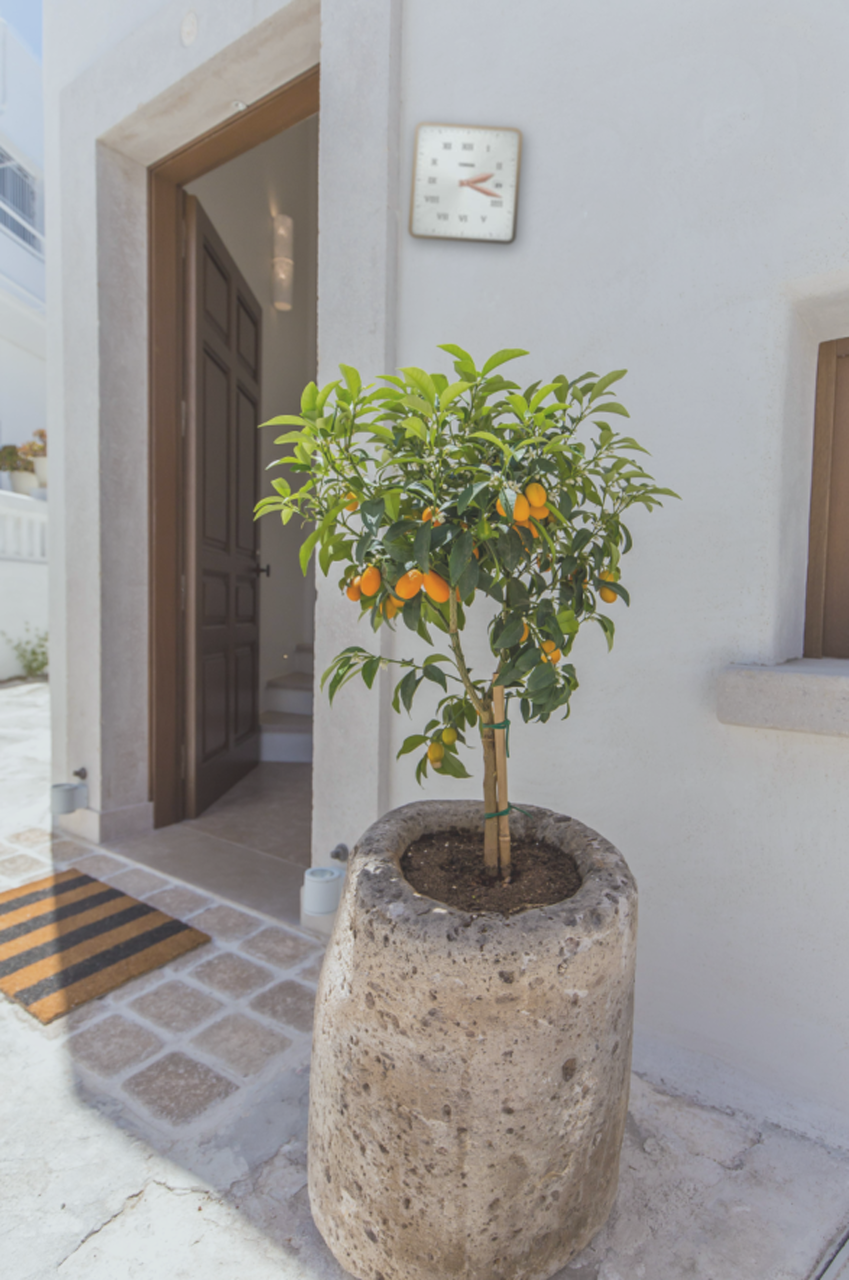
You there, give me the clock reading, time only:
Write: 2:18
